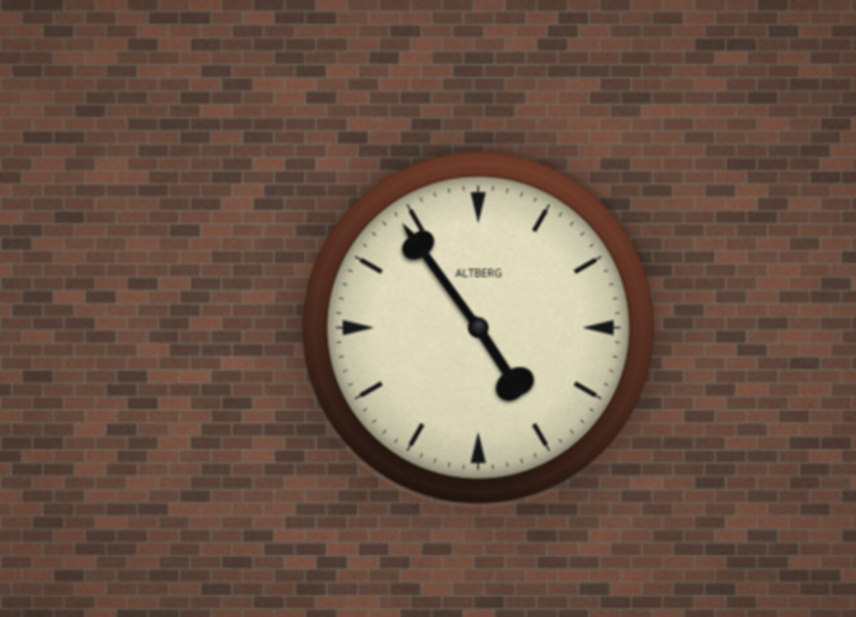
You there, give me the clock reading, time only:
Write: 4:54
